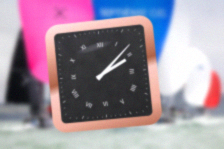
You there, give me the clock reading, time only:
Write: 2:08
